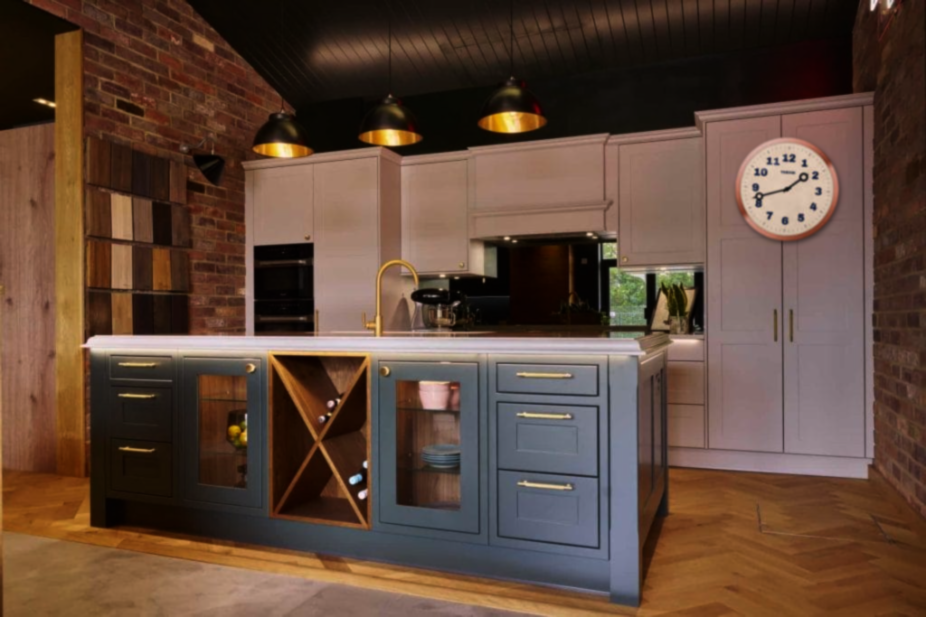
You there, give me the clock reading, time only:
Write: 1:42
